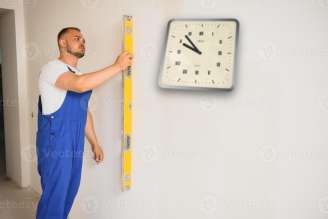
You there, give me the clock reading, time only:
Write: 9:53
